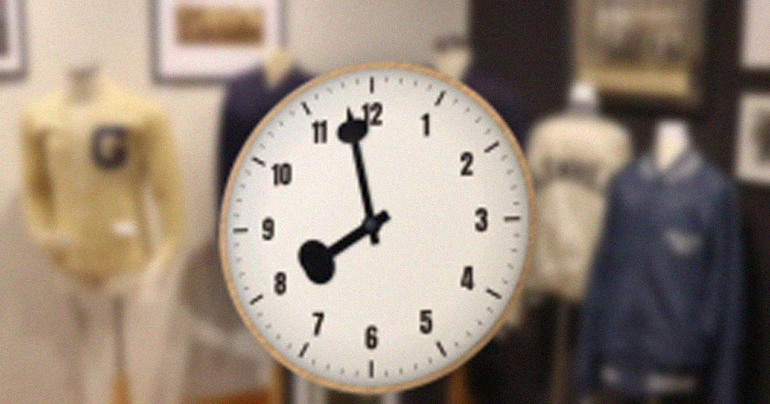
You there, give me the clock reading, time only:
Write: 7:58
